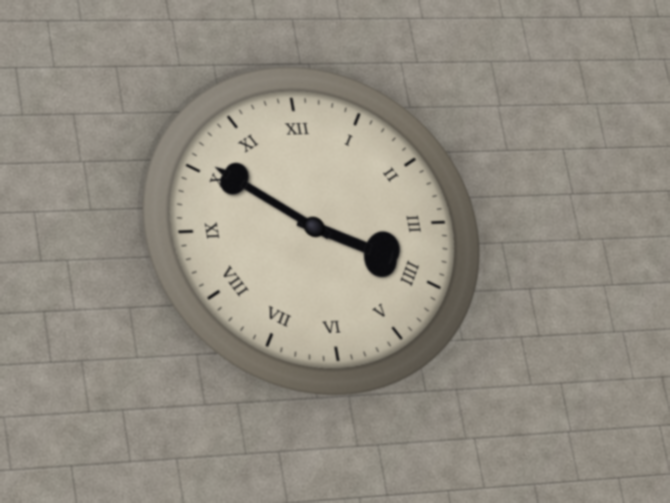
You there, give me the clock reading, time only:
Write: 3:51
